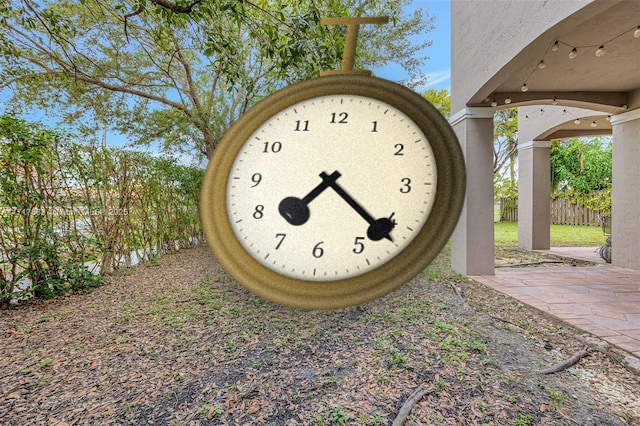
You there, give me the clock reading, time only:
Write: 7:22
